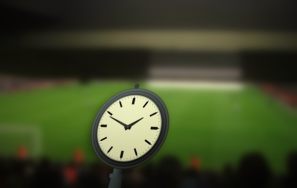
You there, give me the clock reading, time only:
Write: 1:49
